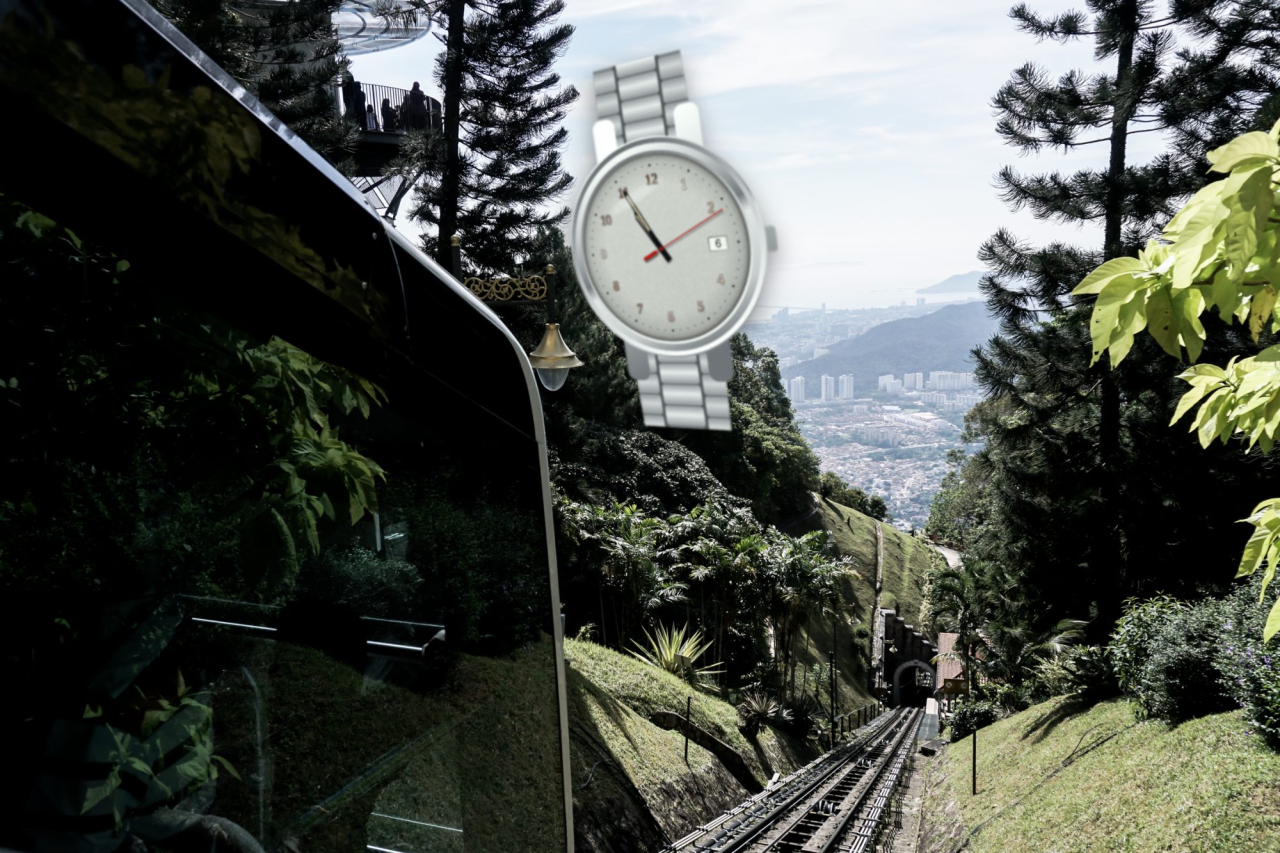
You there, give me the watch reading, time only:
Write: 10:55:11
